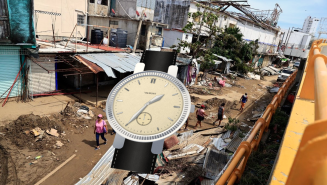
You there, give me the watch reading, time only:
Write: 1:35
